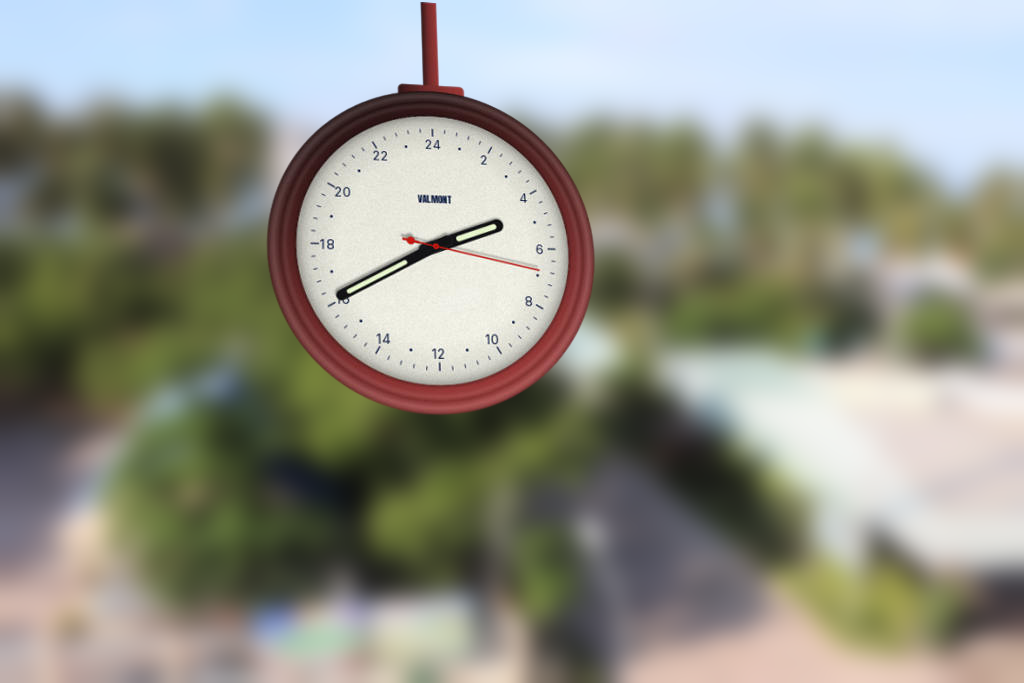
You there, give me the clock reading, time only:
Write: 4:40:17
